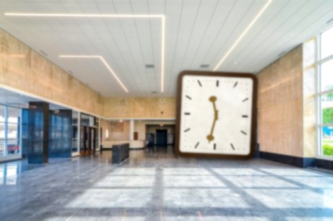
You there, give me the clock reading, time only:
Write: 11:32
